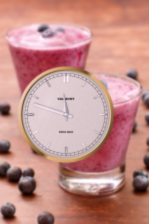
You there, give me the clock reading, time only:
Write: 11:48
